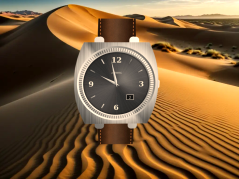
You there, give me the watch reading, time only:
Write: 9:58
